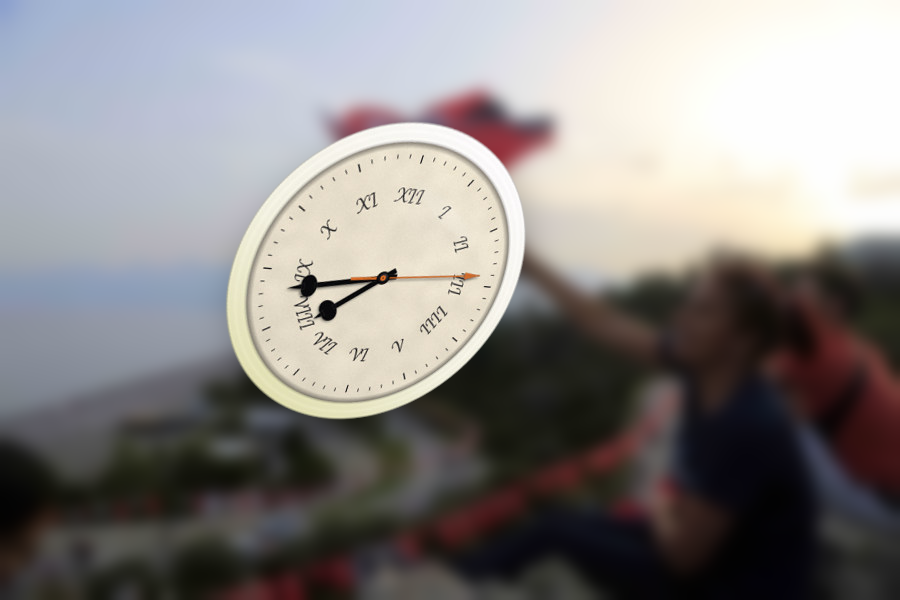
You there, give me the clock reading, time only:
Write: 7:43:14
